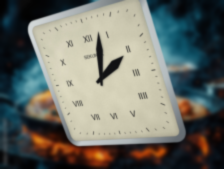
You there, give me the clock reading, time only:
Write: 2:03
